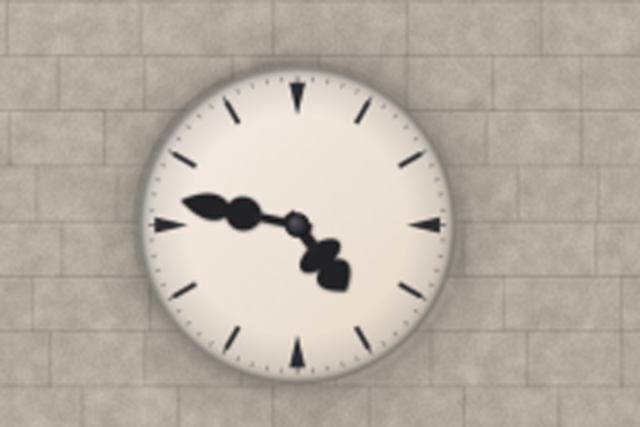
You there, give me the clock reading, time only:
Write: 4:47
